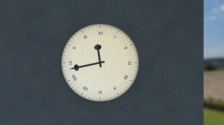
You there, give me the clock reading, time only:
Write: 11:43
